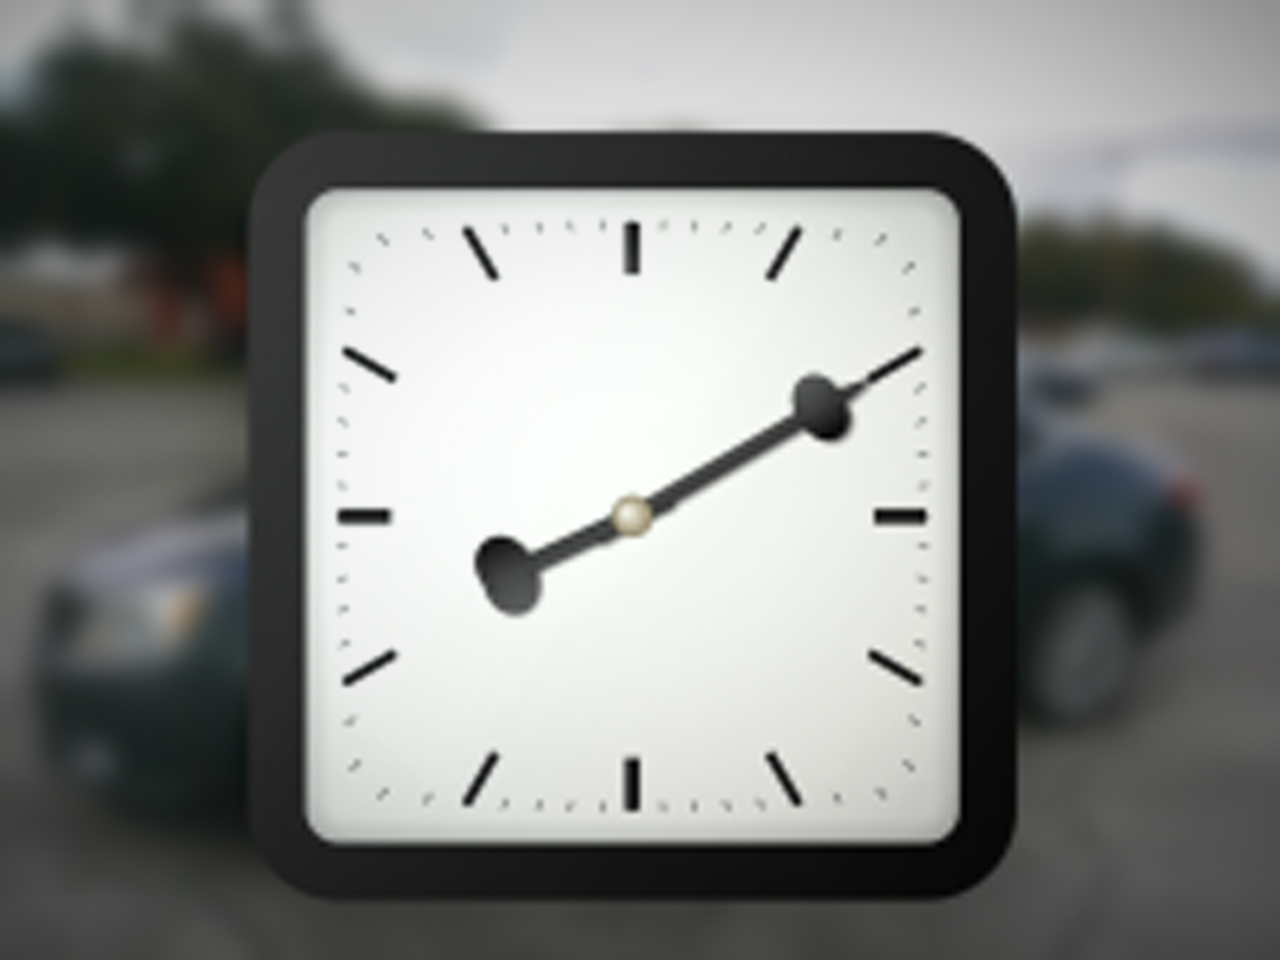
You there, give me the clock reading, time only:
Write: 8:10
